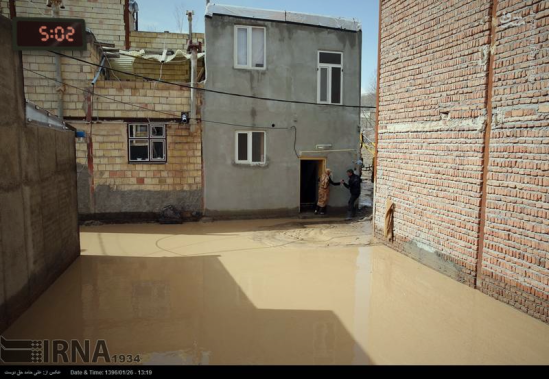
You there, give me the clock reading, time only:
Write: 5:02
